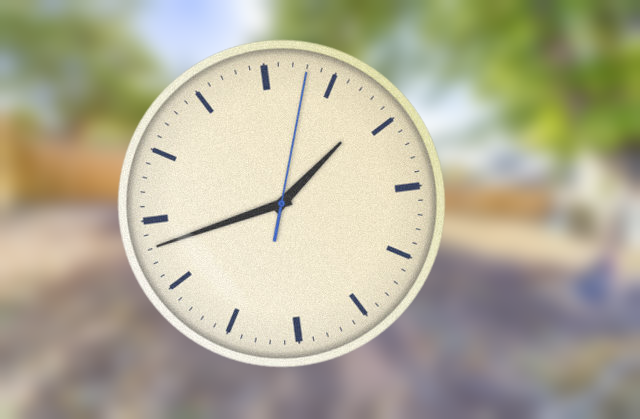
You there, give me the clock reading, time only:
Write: 1:43:03
